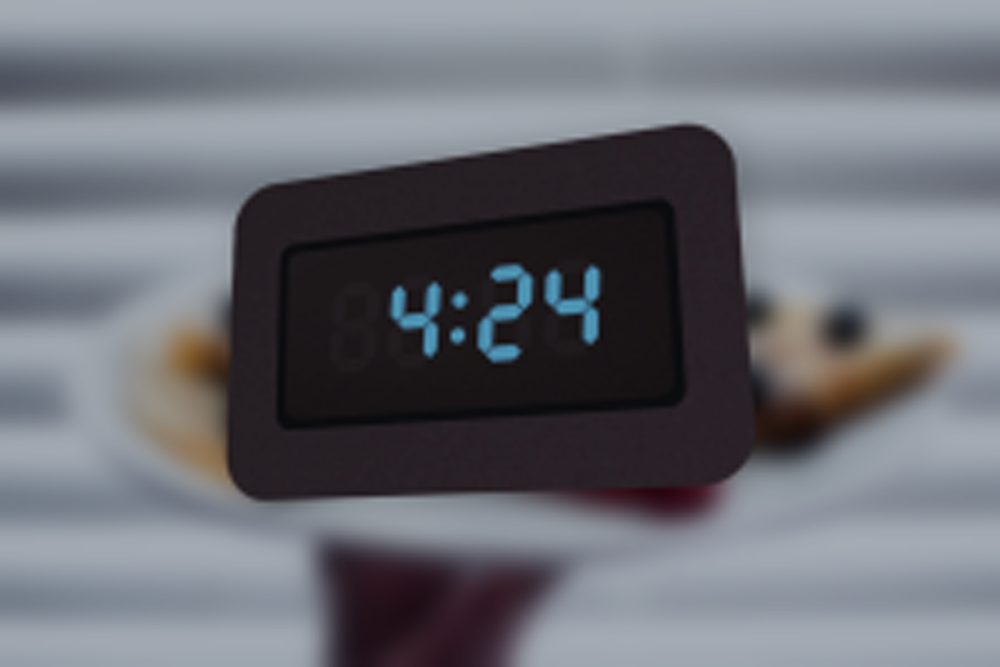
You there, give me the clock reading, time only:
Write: 4:24
